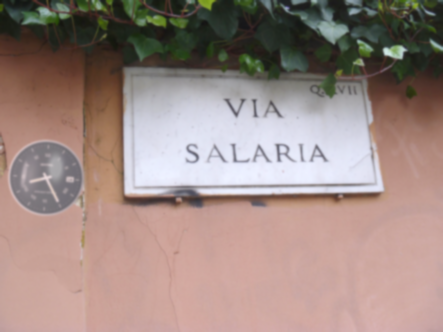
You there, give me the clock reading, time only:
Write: 8:25
